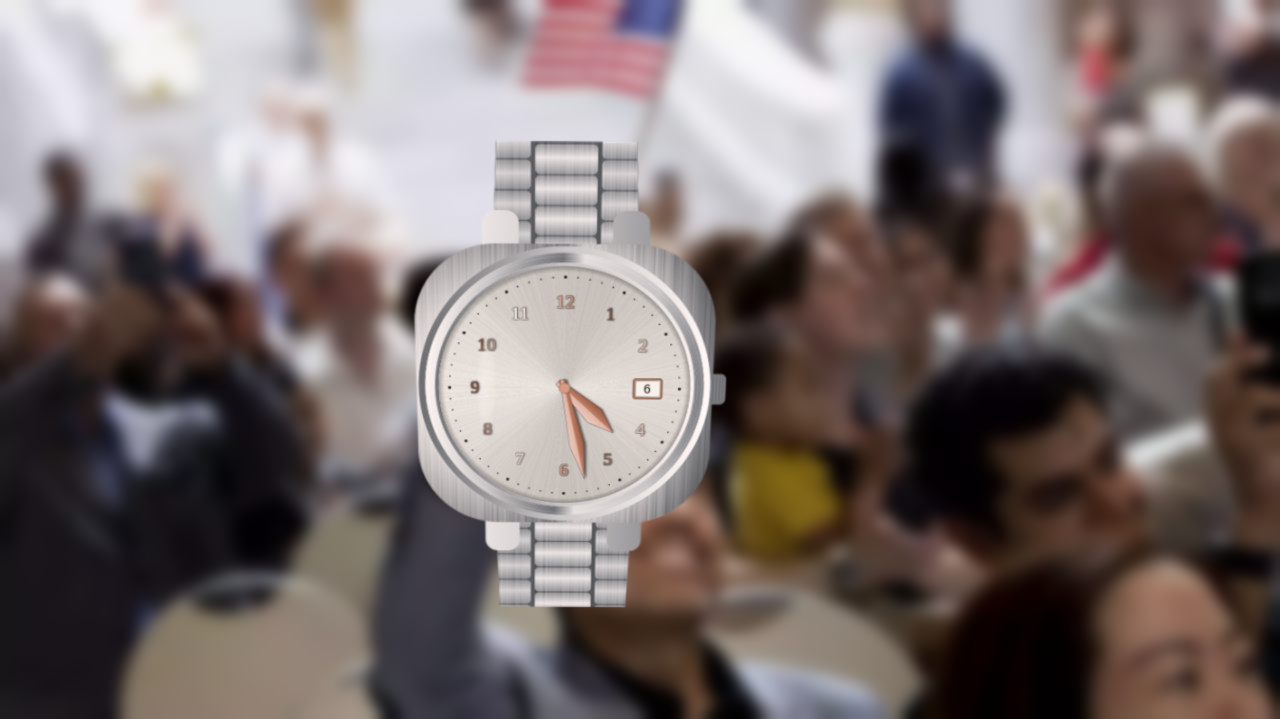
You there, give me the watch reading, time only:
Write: 4:28
